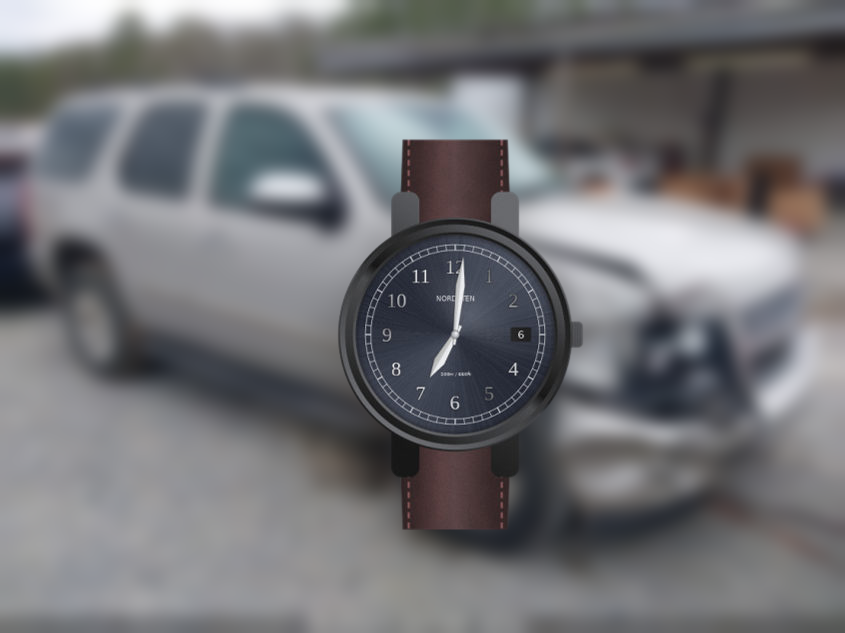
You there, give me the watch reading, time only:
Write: 7:01
